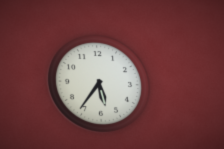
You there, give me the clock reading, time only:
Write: 5:36
